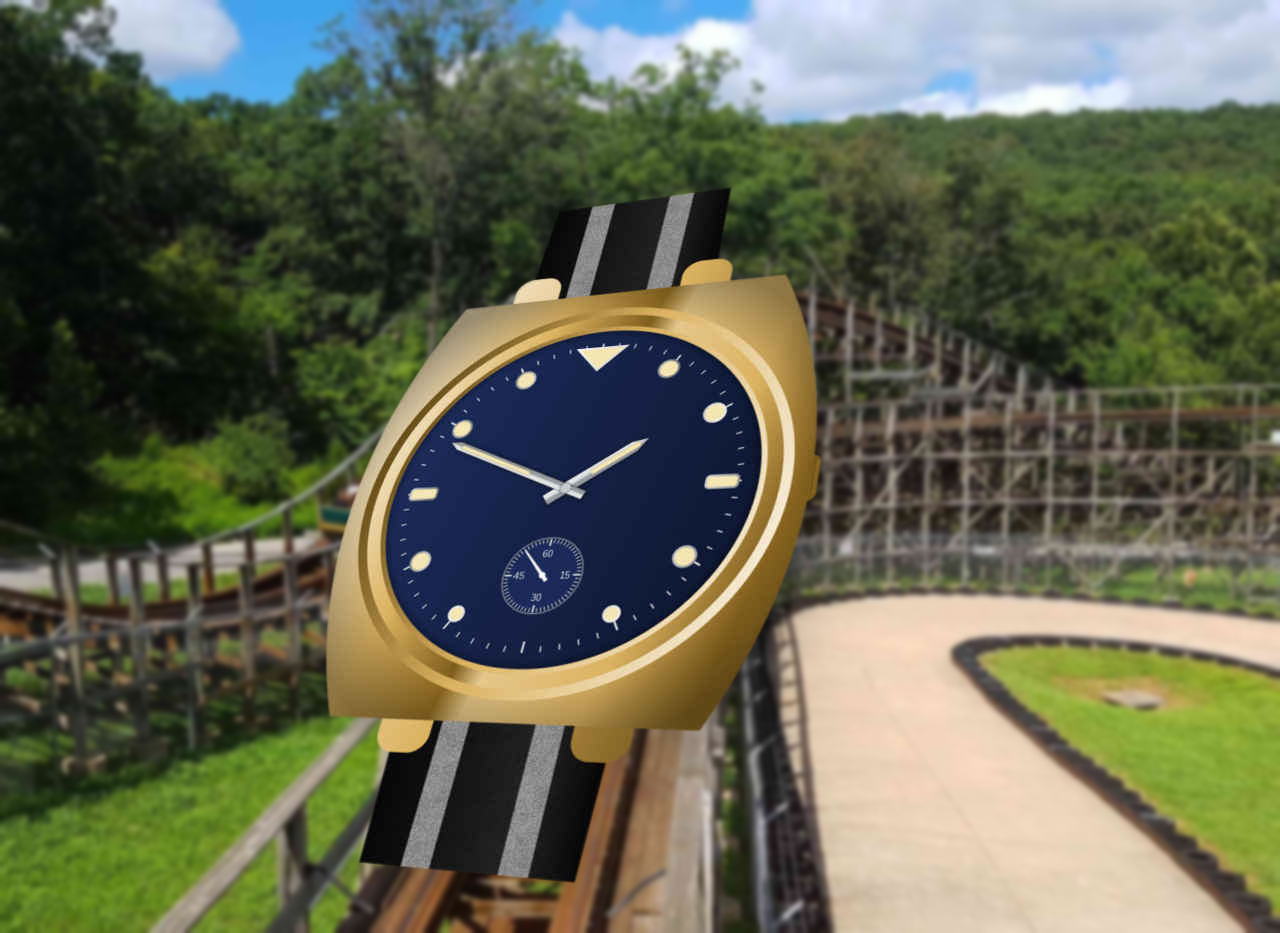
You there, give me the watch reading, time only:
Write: 1:48:53
